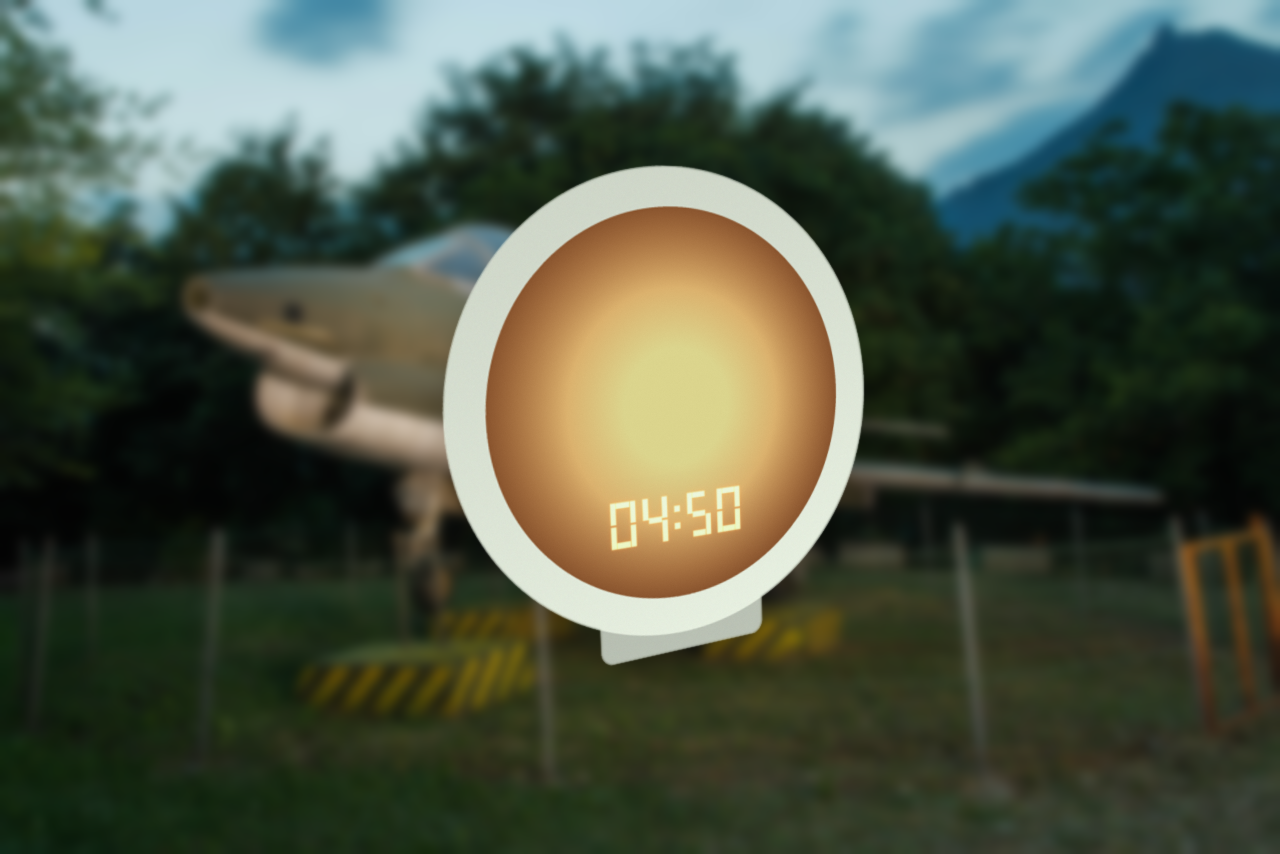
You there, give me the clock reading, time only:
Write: 4:50
